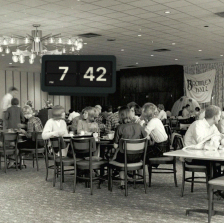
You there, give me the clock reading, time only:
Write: 7:42
